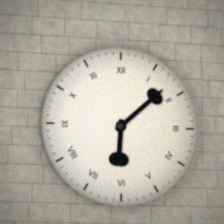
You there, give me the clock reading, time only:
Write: 6:08
